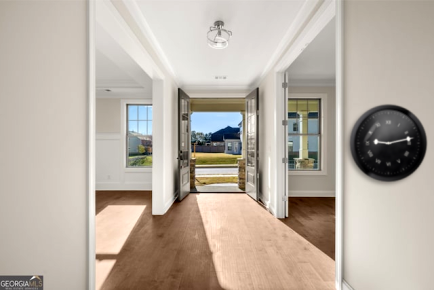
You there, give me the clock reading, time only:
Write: 9:13
